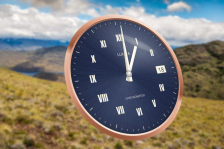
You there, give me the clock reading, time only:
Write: 1:01
